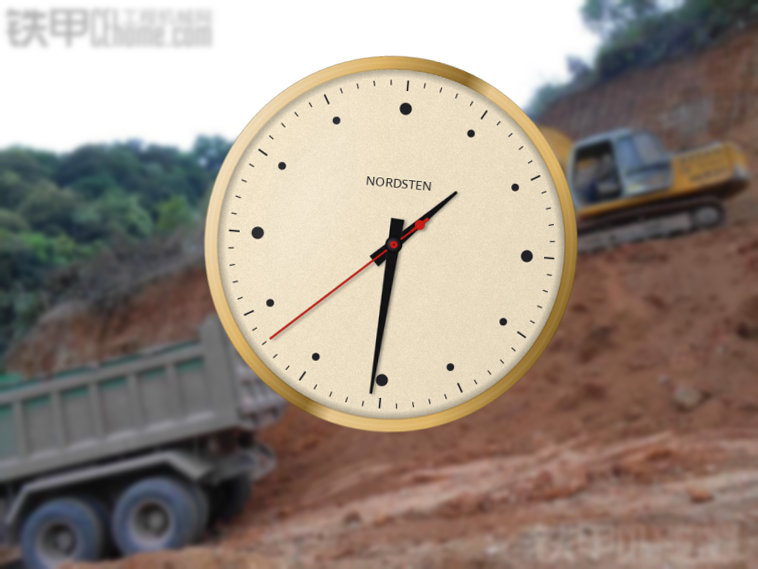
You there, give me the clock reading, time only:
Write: 1:30:38
